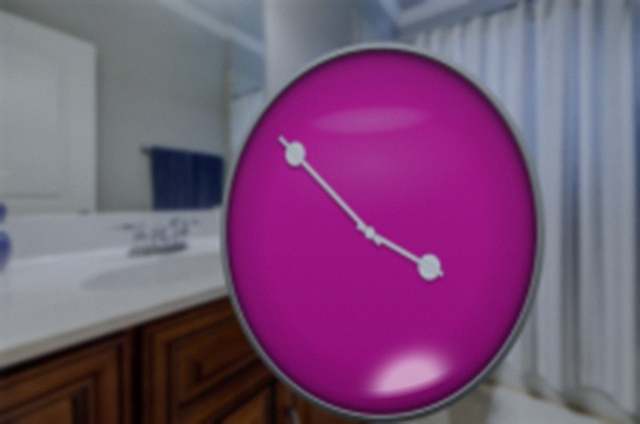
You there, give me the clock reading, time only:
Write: 3:52
